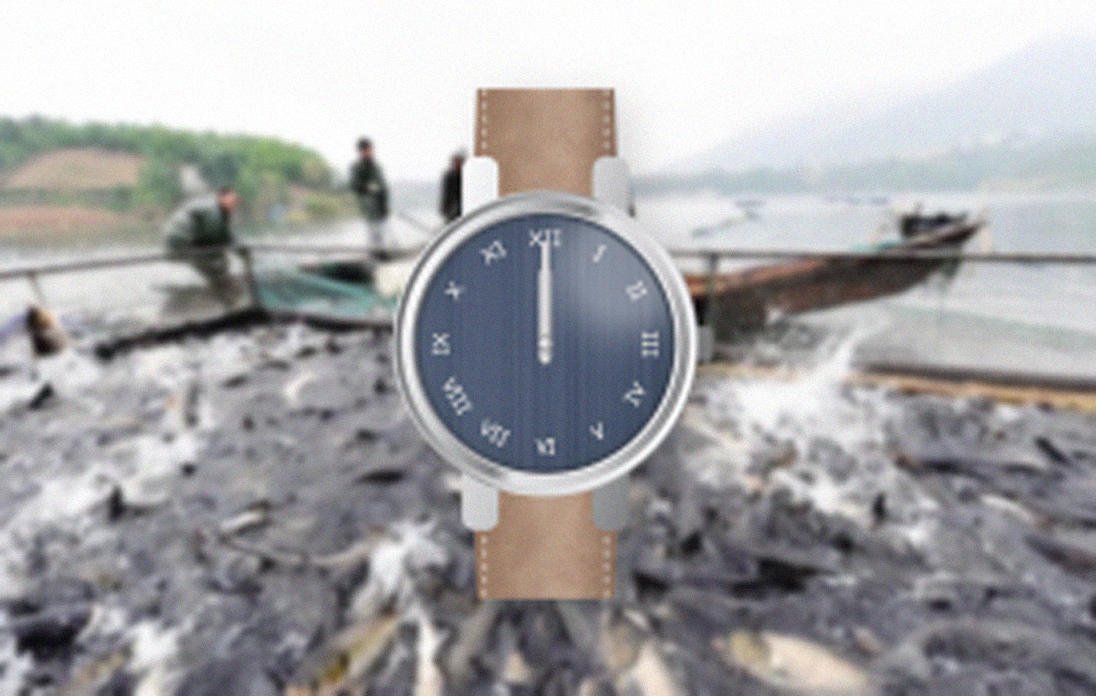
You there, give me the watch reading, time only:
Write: 12:00
